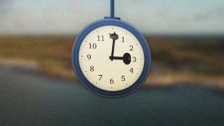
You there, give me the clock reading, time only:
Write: 3:01
